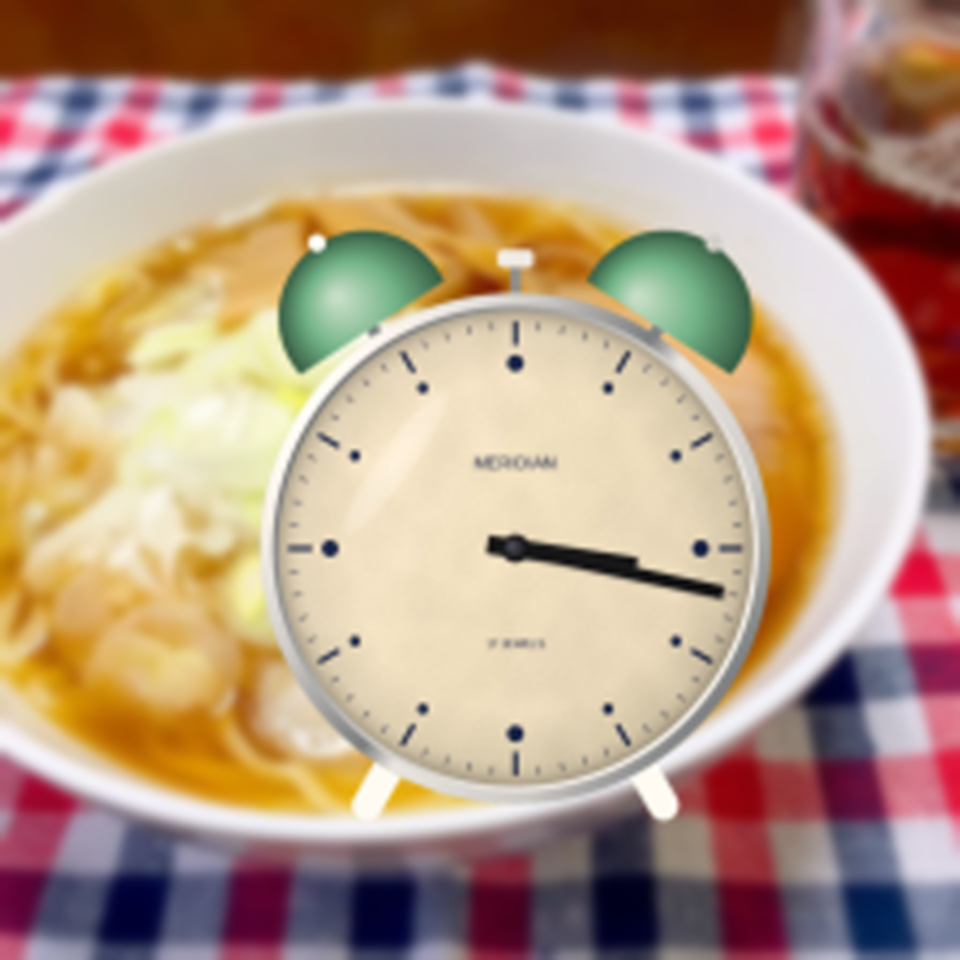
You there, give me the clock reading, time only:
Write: 3:17
